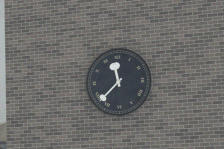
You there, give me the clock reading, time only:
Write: 11:38
